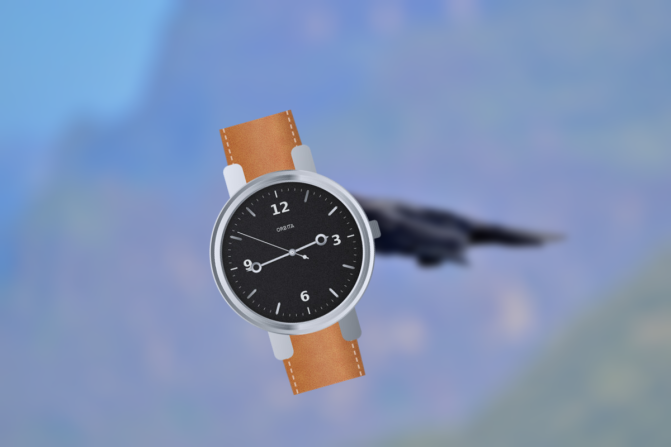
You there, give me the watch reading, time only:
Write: 2:43:51
